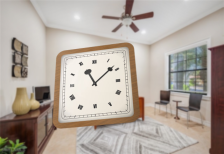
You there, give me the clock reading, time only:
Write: 11:08
